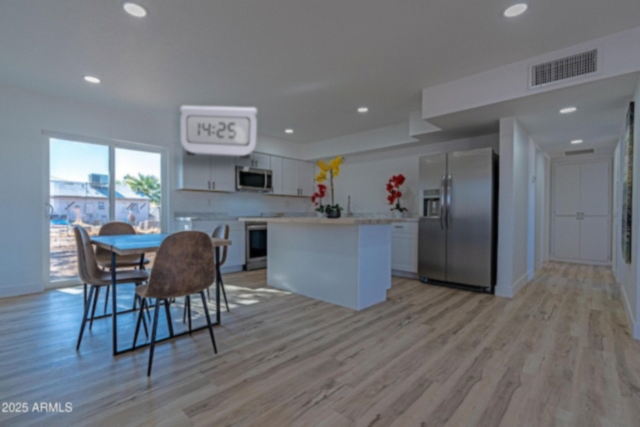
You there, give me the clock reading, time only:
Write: 14:25
